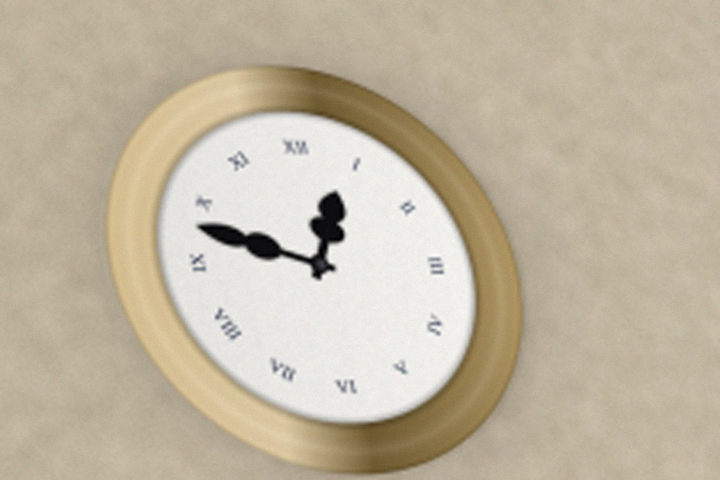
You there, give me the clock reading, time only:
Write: 12:48
